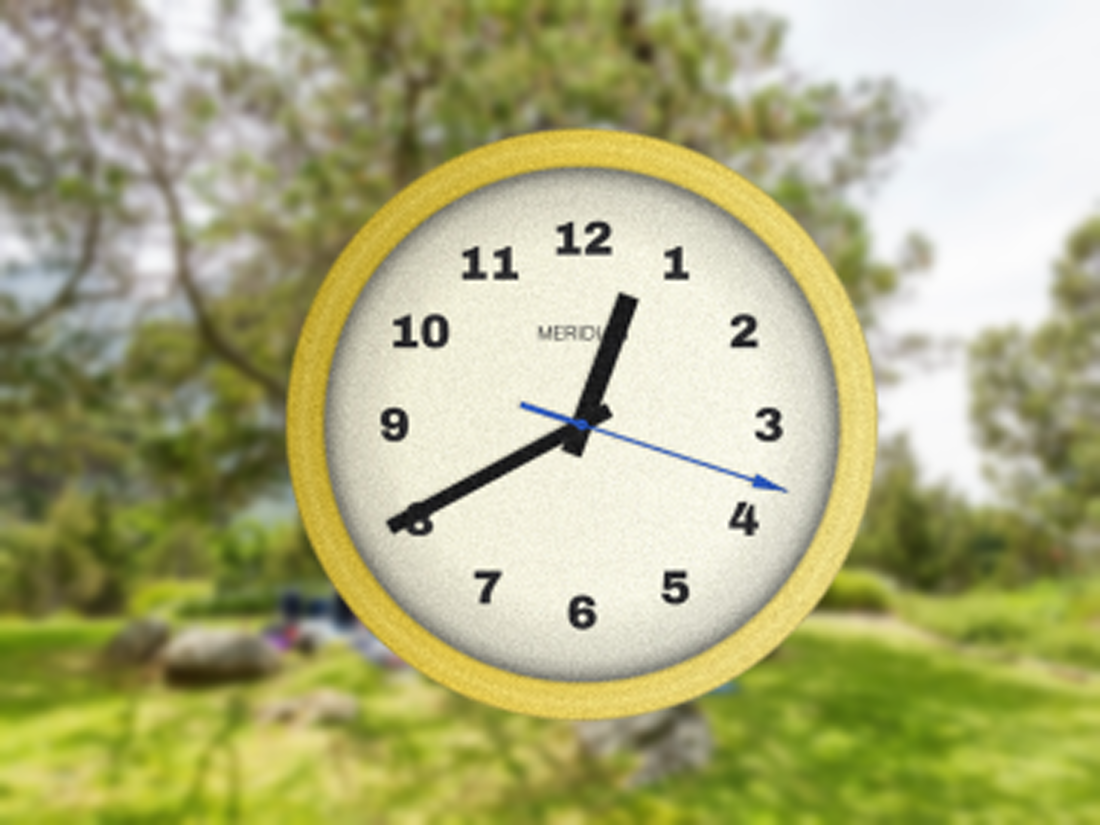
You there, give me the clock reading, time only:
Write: 12:40:18
